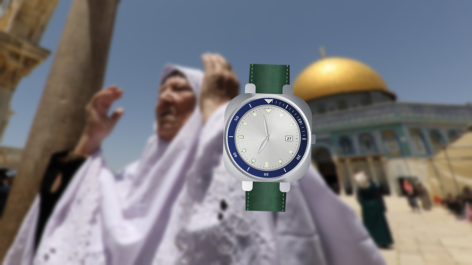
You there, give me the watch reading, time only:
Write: 6:58
